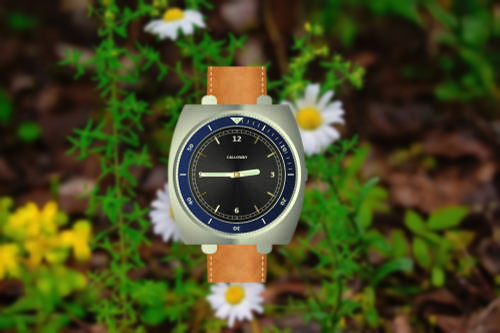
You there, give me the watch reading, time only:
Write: 2:45
